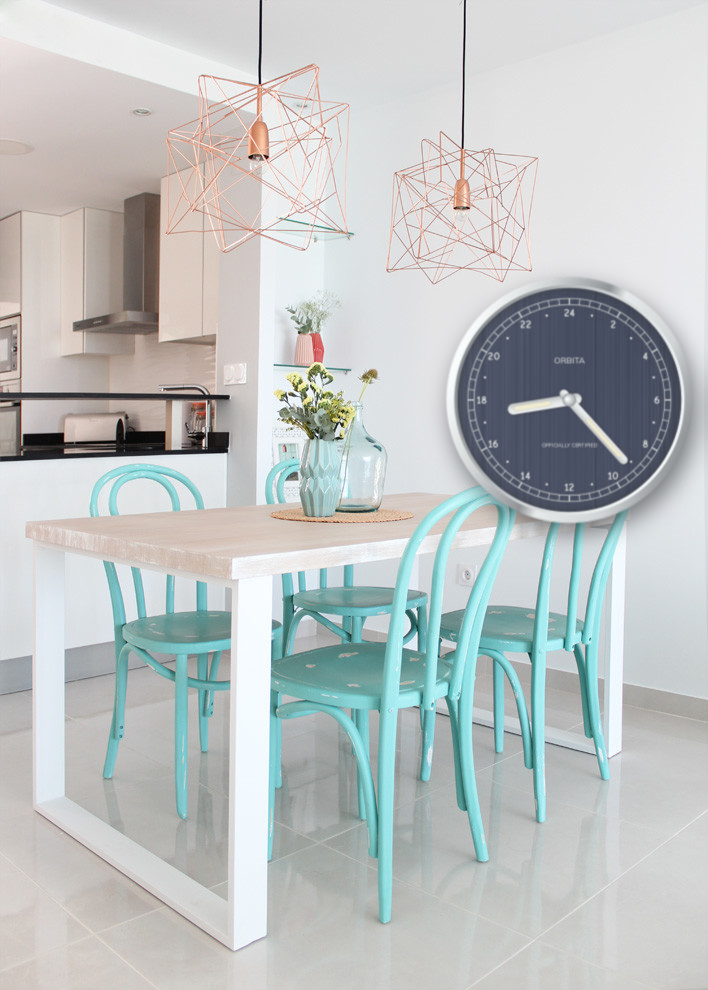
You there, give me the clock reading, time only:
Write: 17:23
